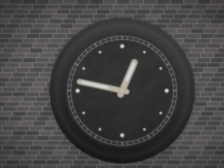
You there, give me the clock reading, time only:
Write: 12:47
